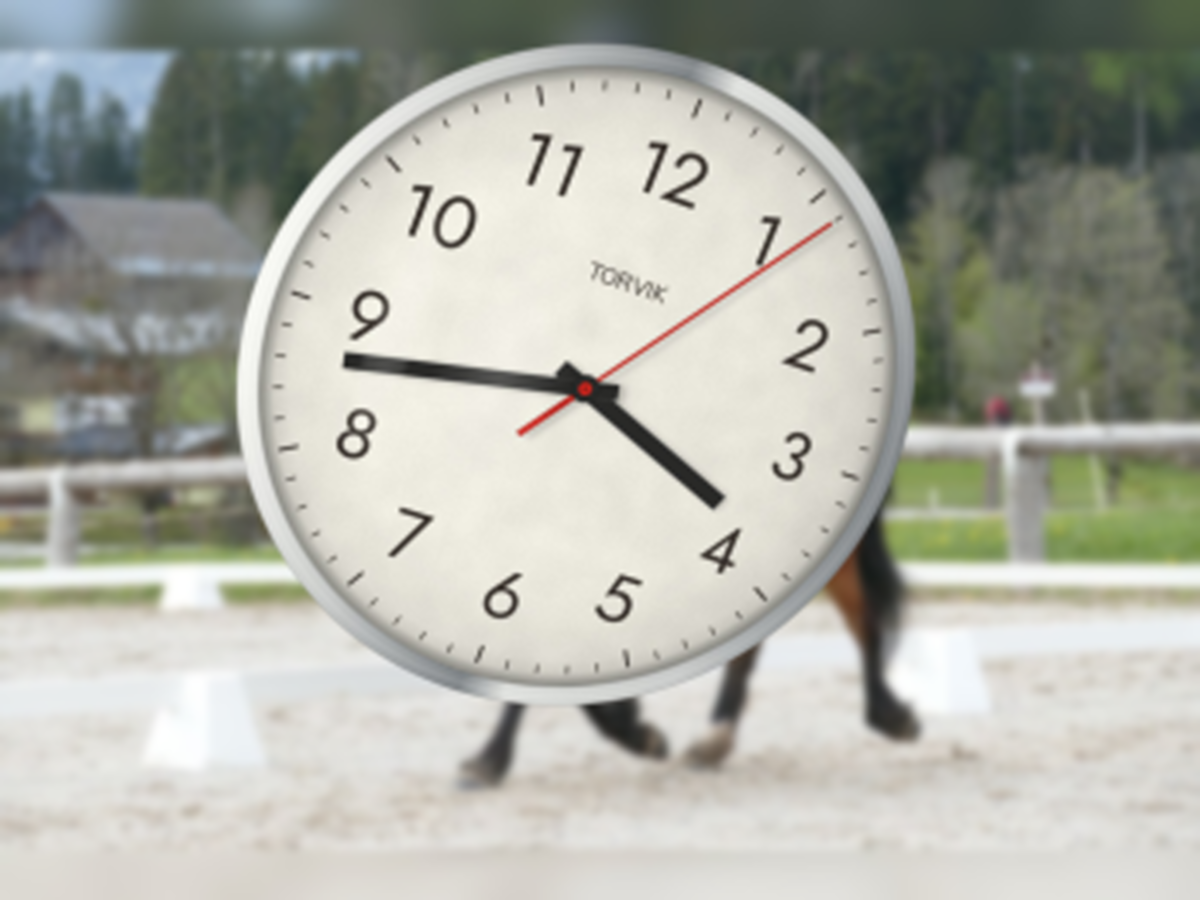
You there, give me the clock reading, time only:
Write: 3:43:06
